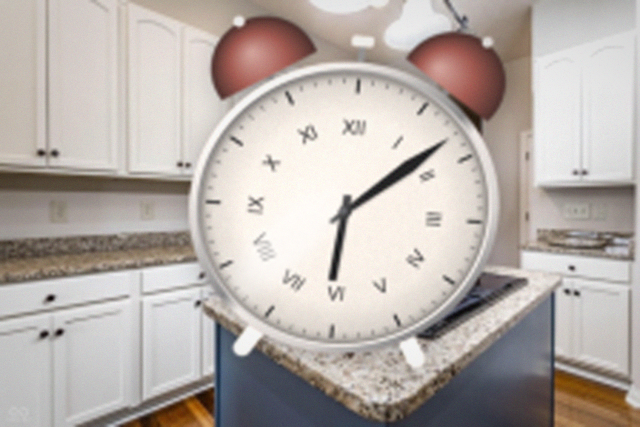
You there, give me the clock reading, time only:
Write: 6:08
